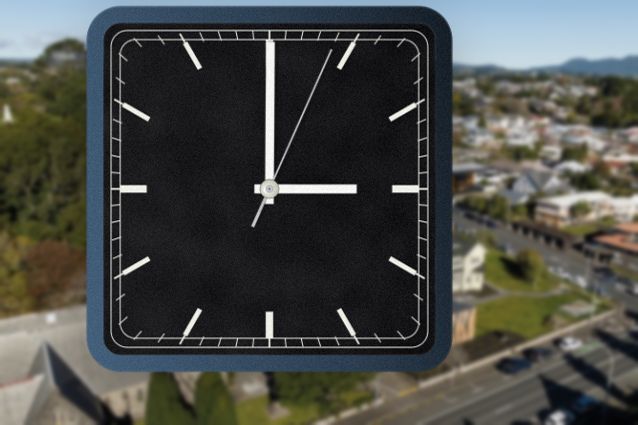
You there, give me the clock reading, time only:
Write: 3:00:04
